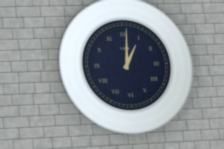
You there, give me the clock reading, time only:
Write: 1:01
